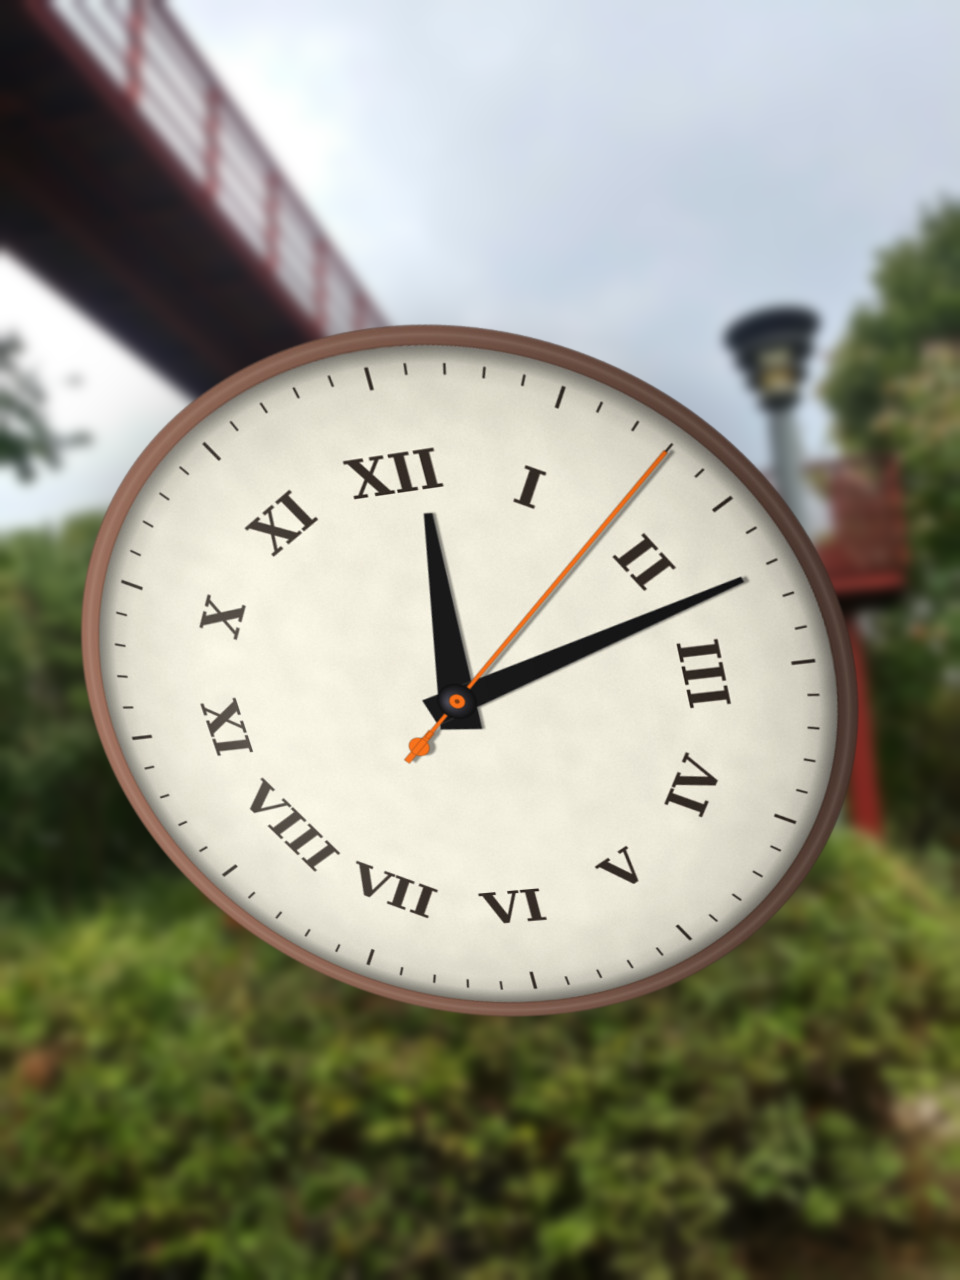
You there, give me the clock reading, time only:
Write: 12:12:08
